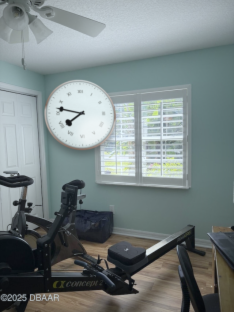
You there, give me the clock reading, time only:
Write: 7:47
